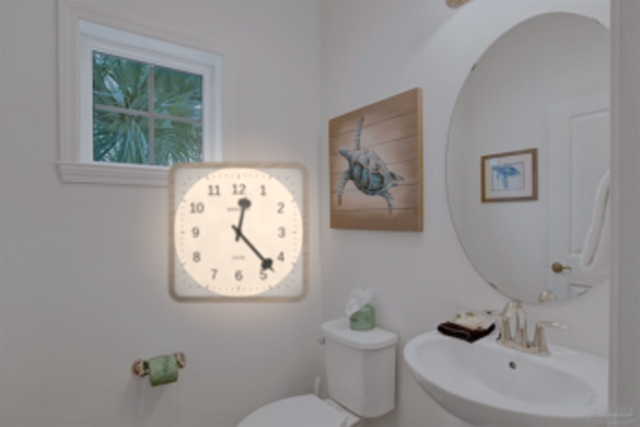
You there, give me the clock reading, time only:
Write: 12:23
